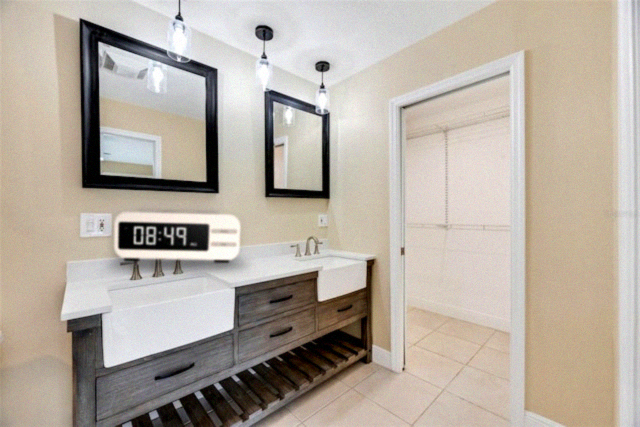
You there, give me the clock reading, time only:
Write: 8:49
